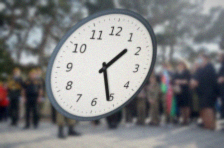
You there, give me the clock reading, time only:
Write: 1:26
